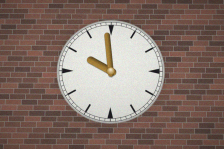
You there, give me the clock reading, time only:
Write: 9:59
